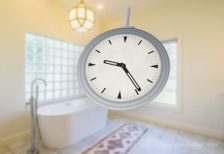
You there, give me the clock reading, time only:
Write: 9:24
